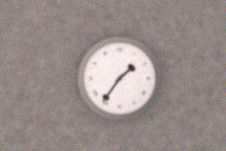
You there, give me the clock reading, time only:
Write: 1:36
